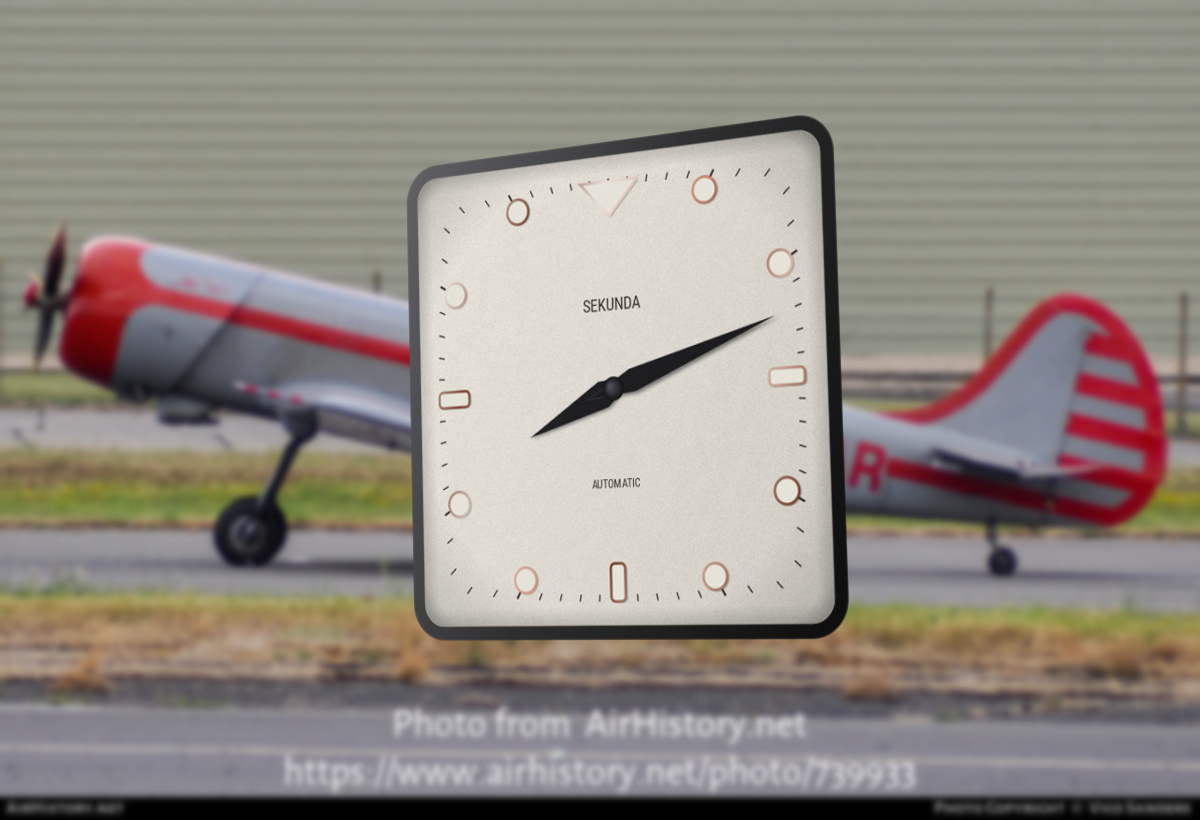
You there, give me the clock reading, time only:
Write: 8:12
